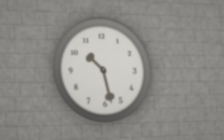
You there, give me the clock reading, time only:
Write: 10:28
